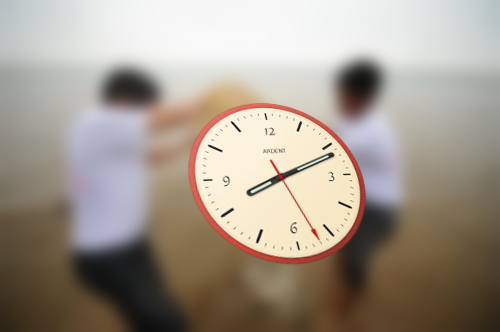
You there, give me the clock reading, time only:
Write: 8:11:27
